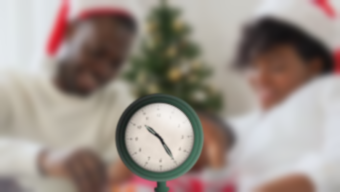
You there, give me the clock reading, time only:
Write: 10:25
